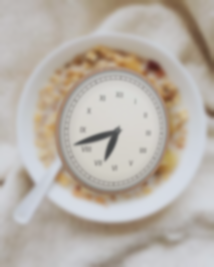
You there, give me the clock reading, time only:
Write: 6:42
